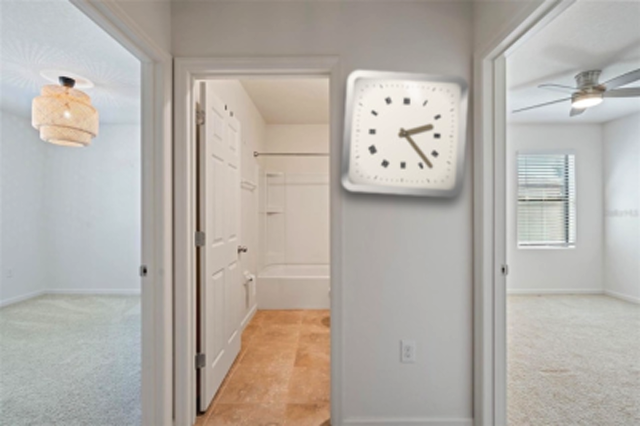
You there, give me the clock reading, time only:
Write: 2:23
